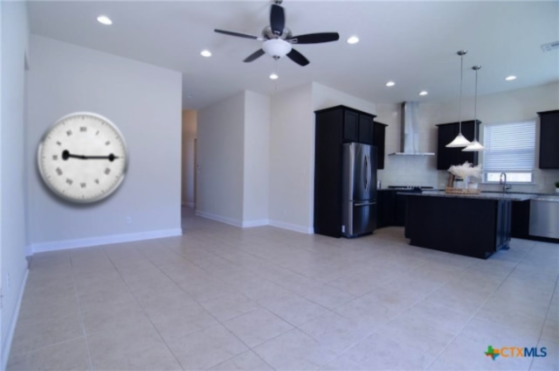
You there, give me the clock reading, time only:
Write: 9:15
